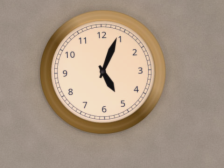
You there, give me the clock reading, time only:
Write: 5:04
